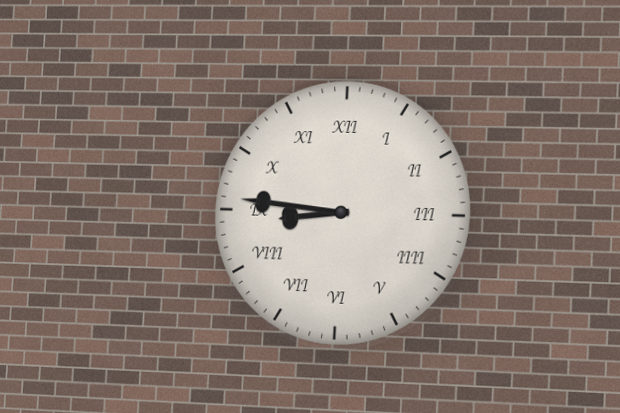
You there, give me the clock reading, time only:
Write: 8:46
